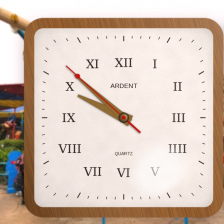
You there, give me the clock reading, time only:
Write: 9:51:52
